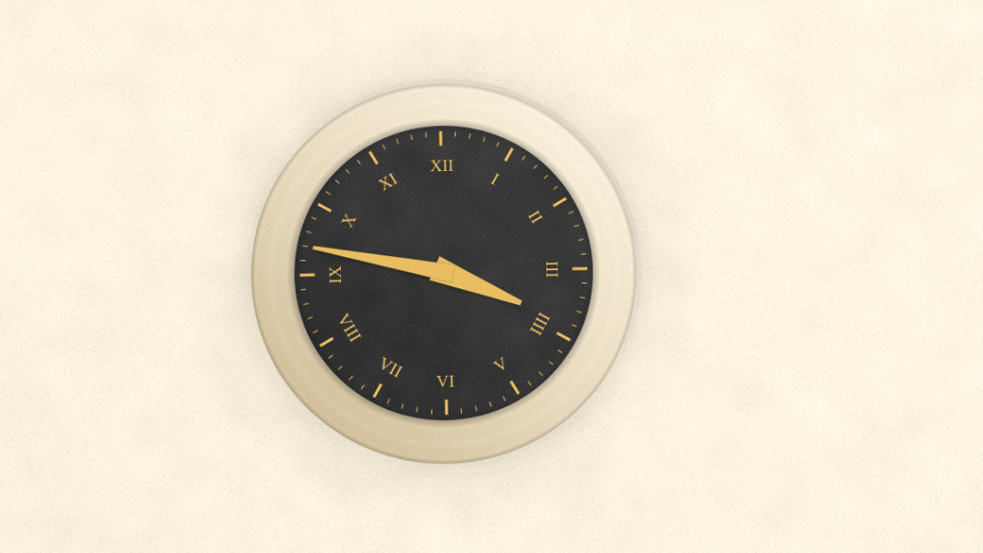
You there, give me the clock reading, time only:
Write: 3:47
